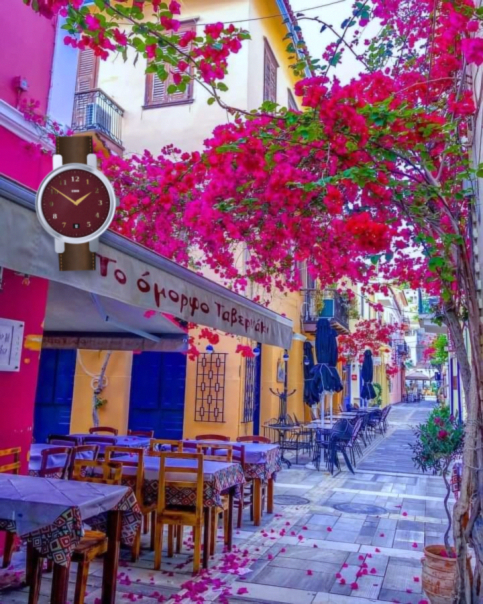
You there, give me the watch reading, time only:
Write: 1:51
